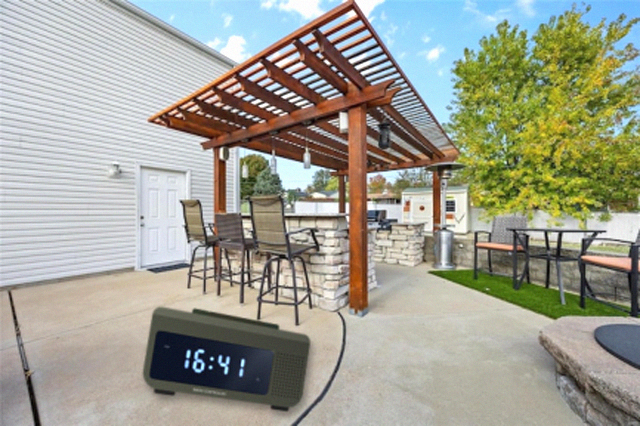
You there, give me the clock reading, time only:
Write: 16:41
